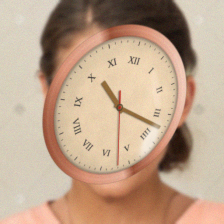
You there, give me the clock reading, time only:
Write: 10:17:27
